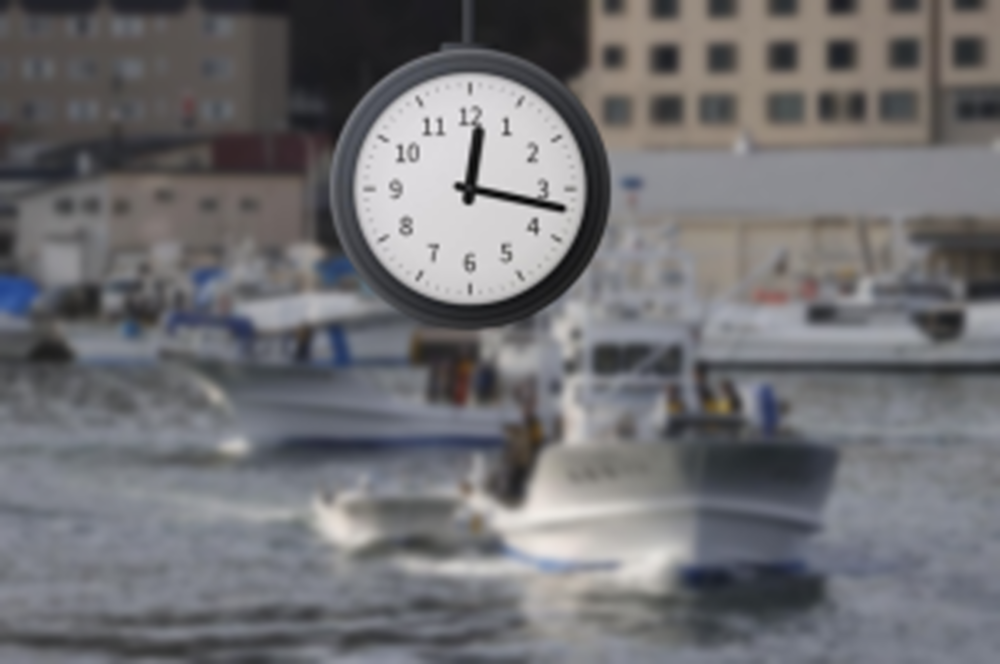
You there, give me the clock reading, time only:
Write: 12:17
